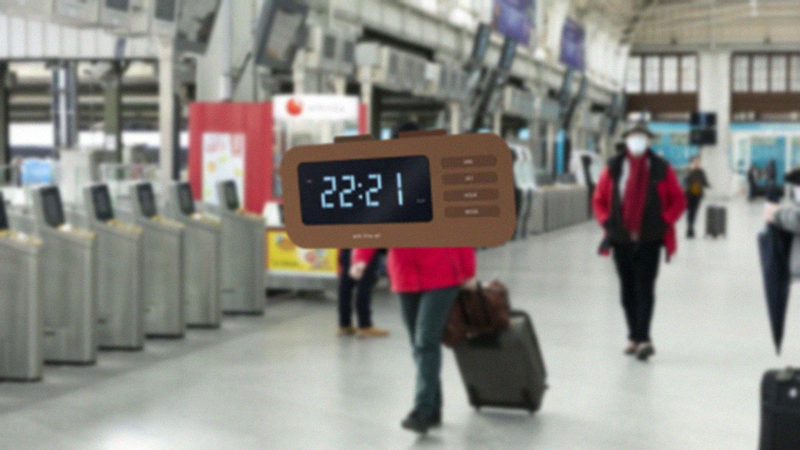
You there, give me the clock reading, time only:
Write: 22:21
